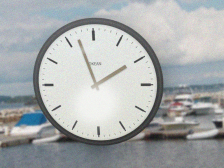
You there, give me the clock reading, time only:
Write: 1:57
